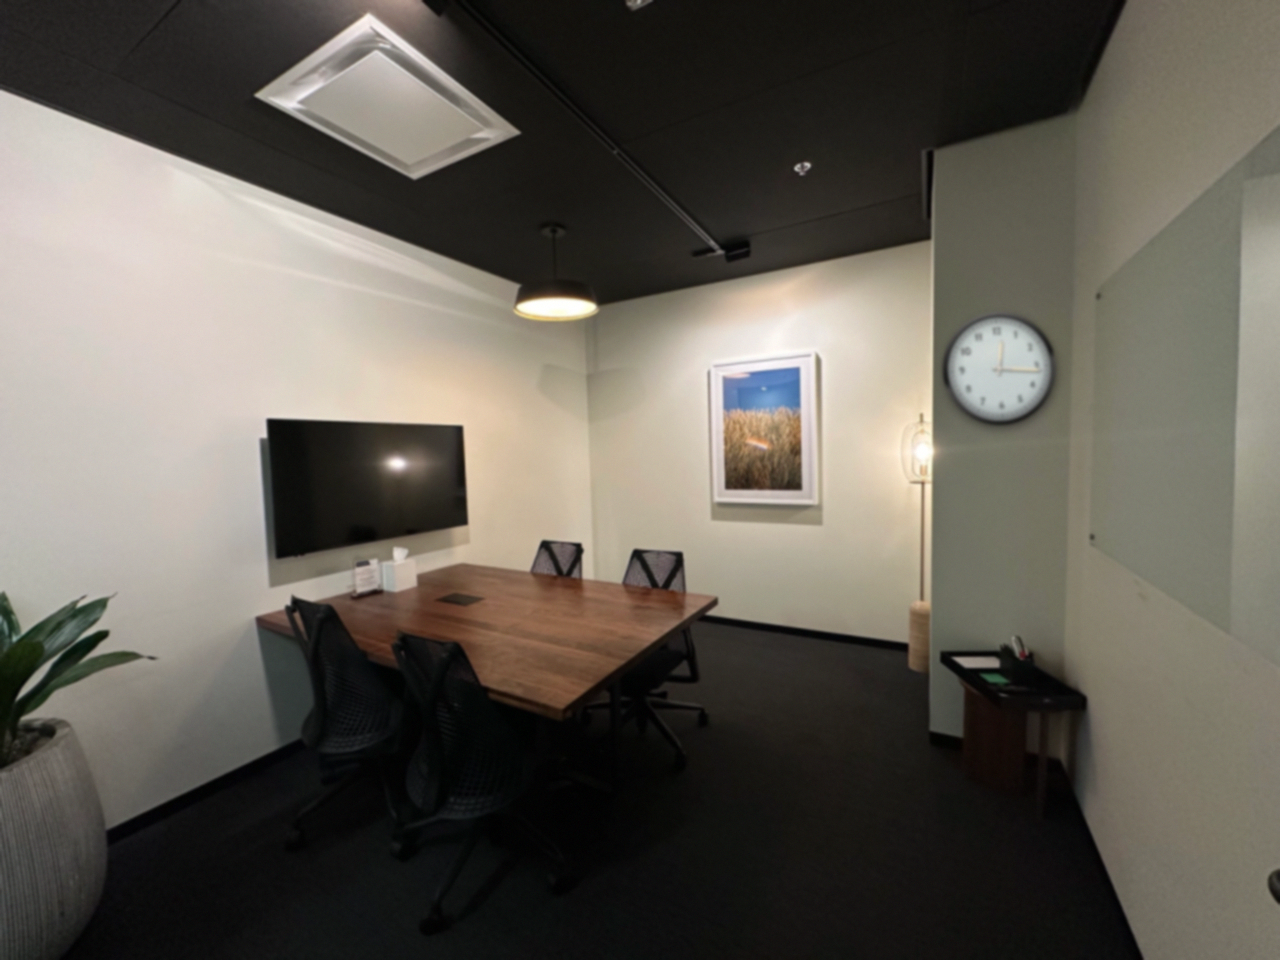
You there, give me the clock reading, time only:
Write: 12:16
